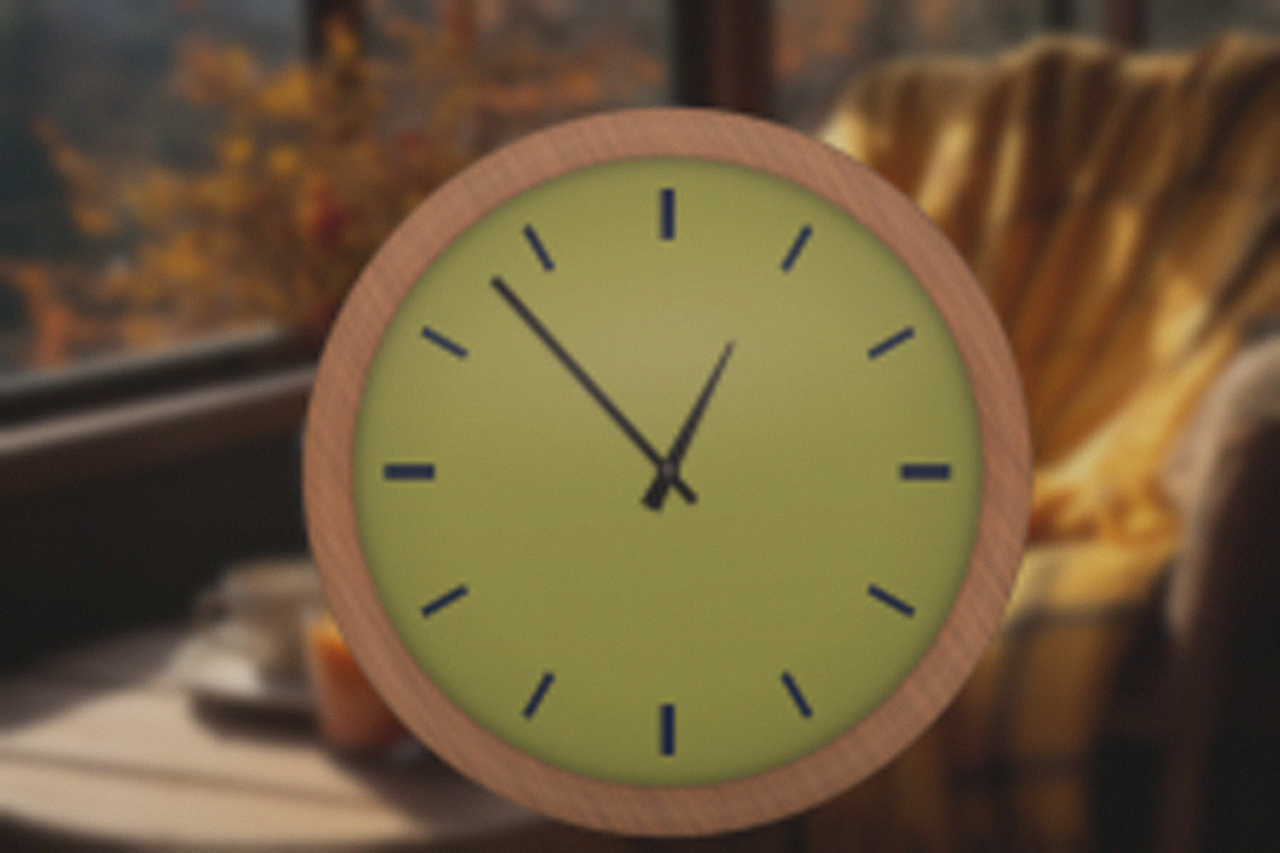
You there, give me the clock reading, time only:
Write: 12:53
